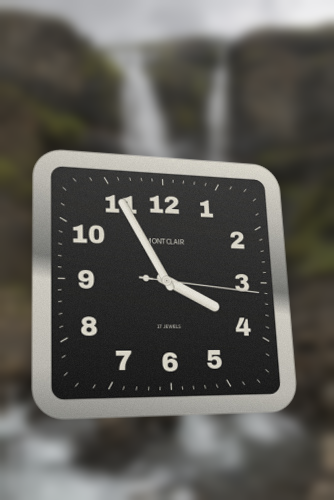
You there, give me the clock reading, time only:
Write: 3:55:16
